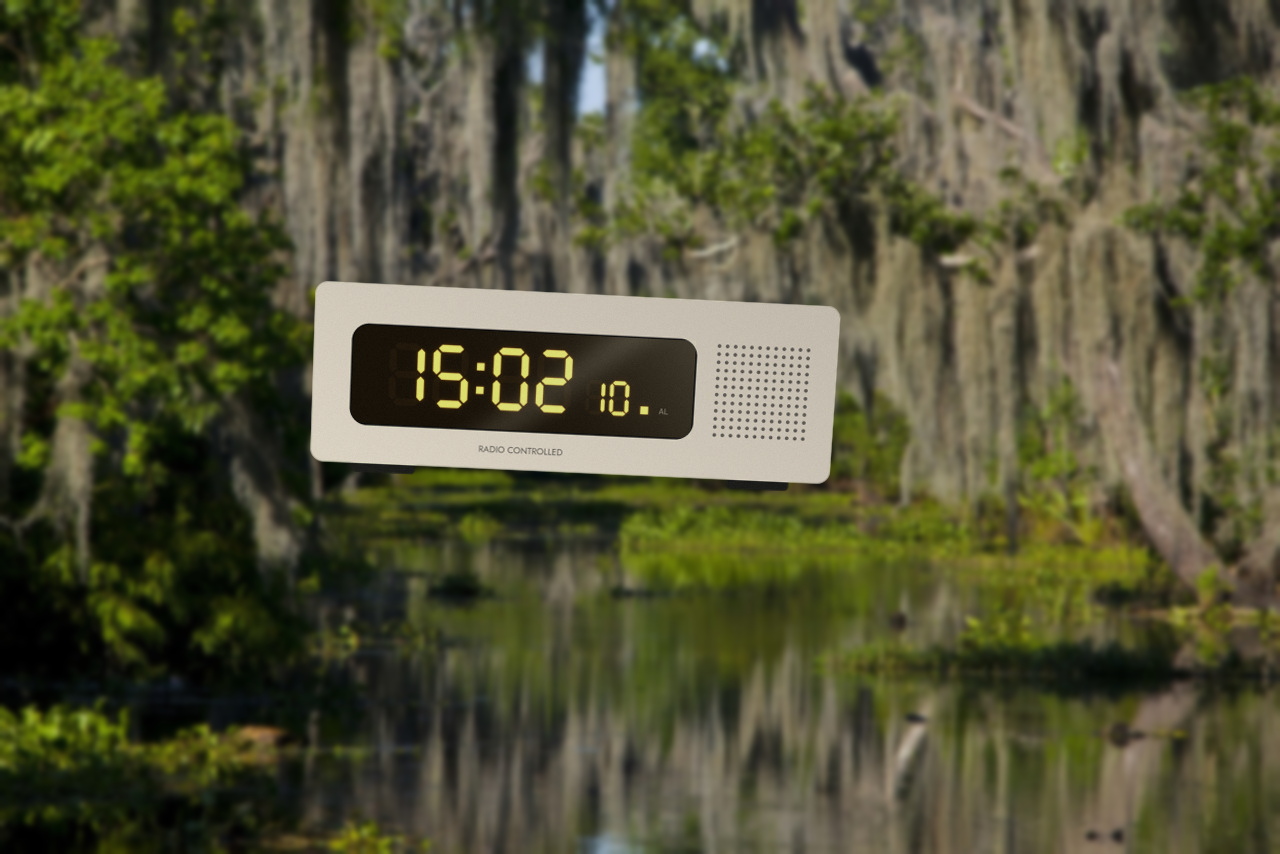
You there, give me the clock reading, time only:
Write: 15:02:10
